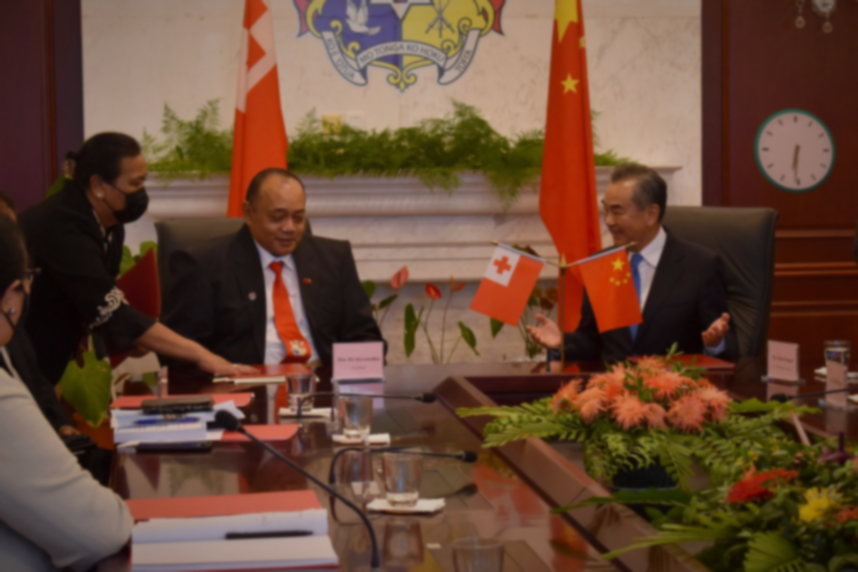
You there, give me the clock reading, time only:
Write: 6:31
